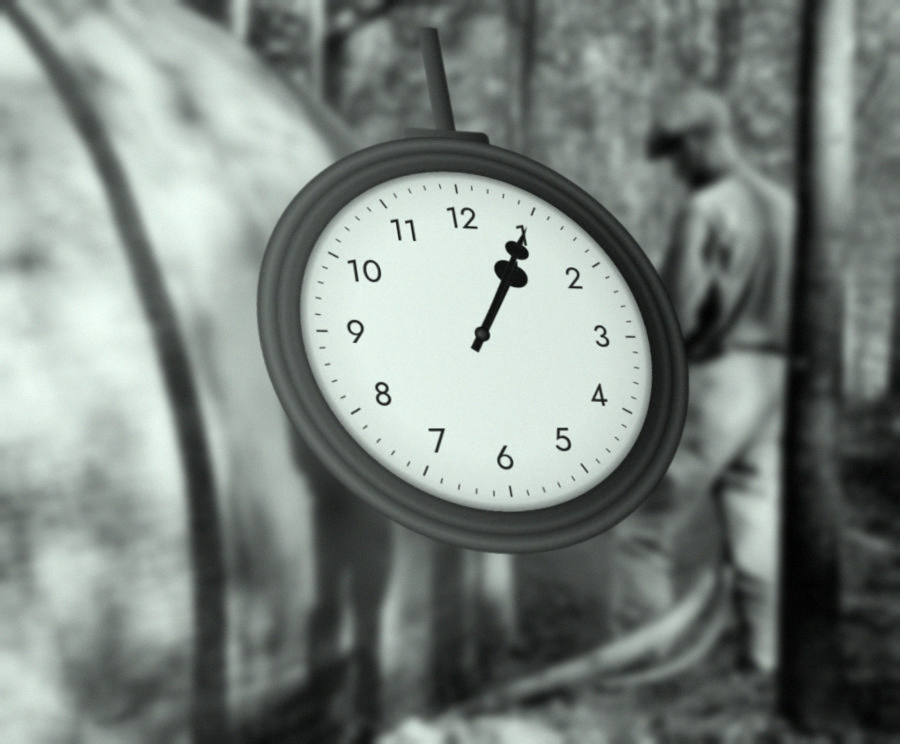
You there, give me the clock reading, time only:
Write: 1:05
